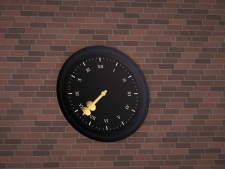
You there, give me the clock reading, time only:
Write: 7:38
